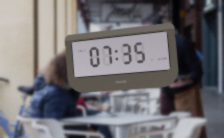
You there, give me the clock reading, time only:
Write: 7:35
